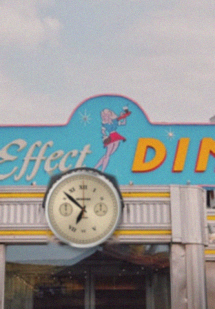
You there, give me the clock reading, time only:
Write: 6:52
